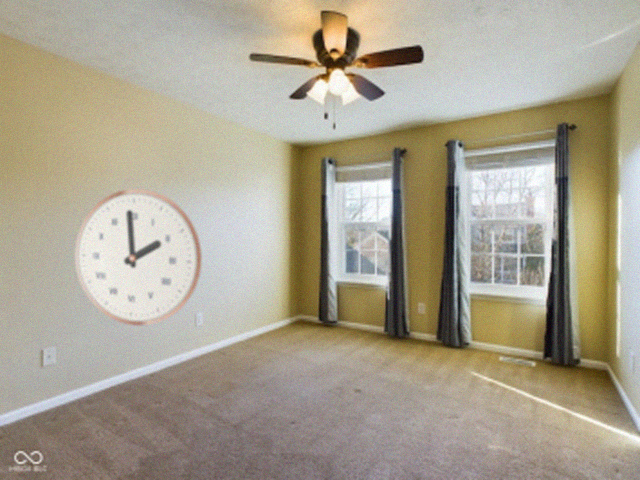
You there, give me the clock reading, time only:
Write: 1:59
